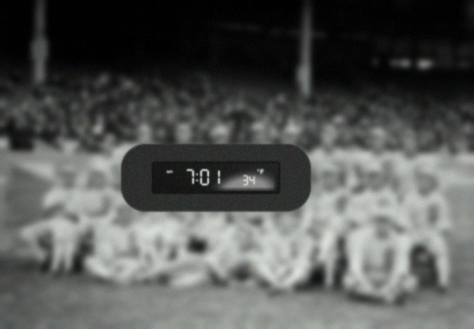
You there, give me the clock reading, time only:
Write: 7:01
